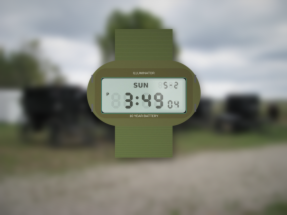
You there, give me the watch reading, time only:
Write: 3:49
